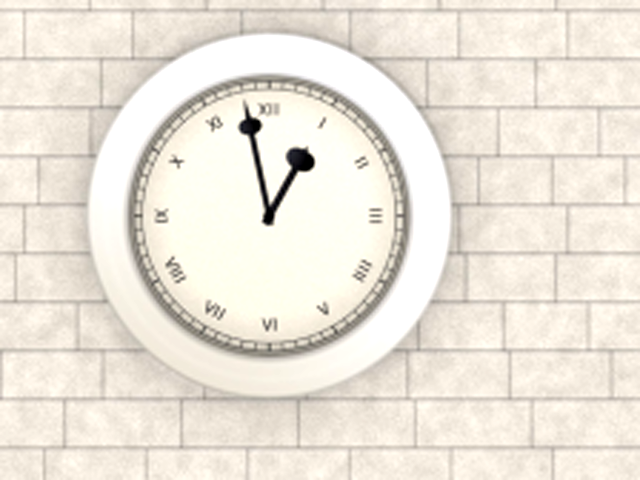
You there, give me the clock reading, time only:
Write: 12:58
